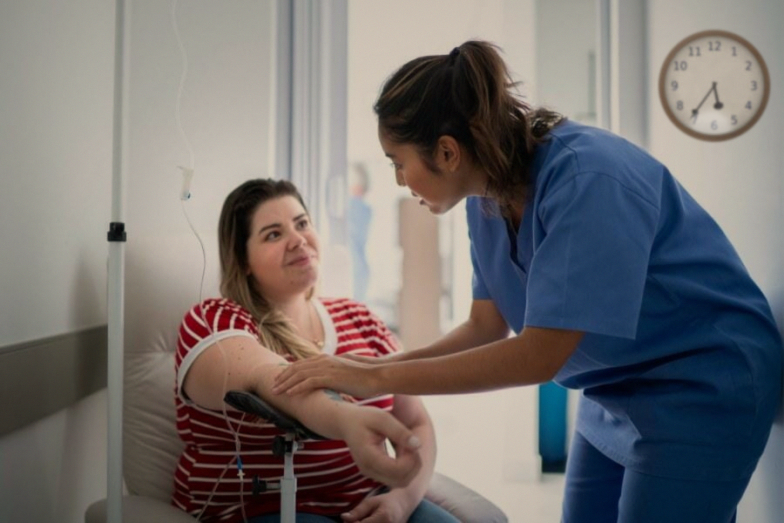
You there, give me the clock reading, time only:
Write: 5:36
